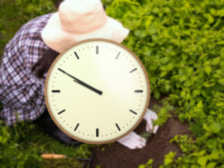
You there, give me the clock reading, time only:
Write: 9:50
